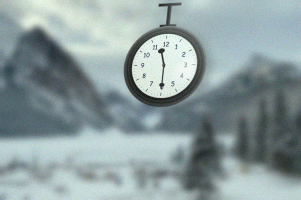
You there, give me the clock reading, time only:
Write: 11:30
